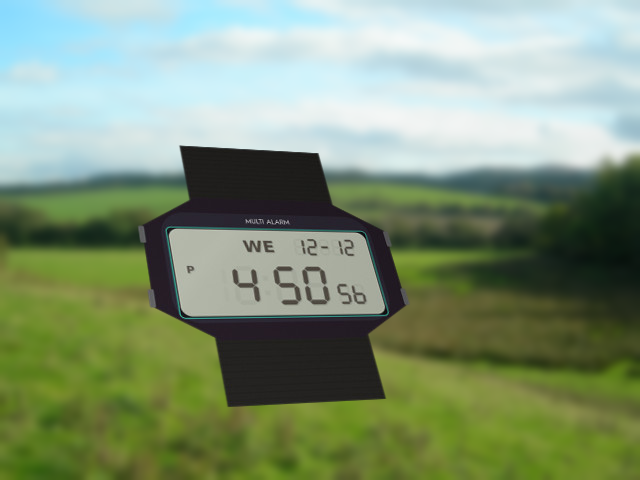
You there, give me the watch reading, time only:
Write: 4:50:56
